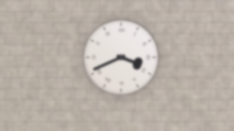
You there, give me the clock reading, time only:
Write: 3:41
